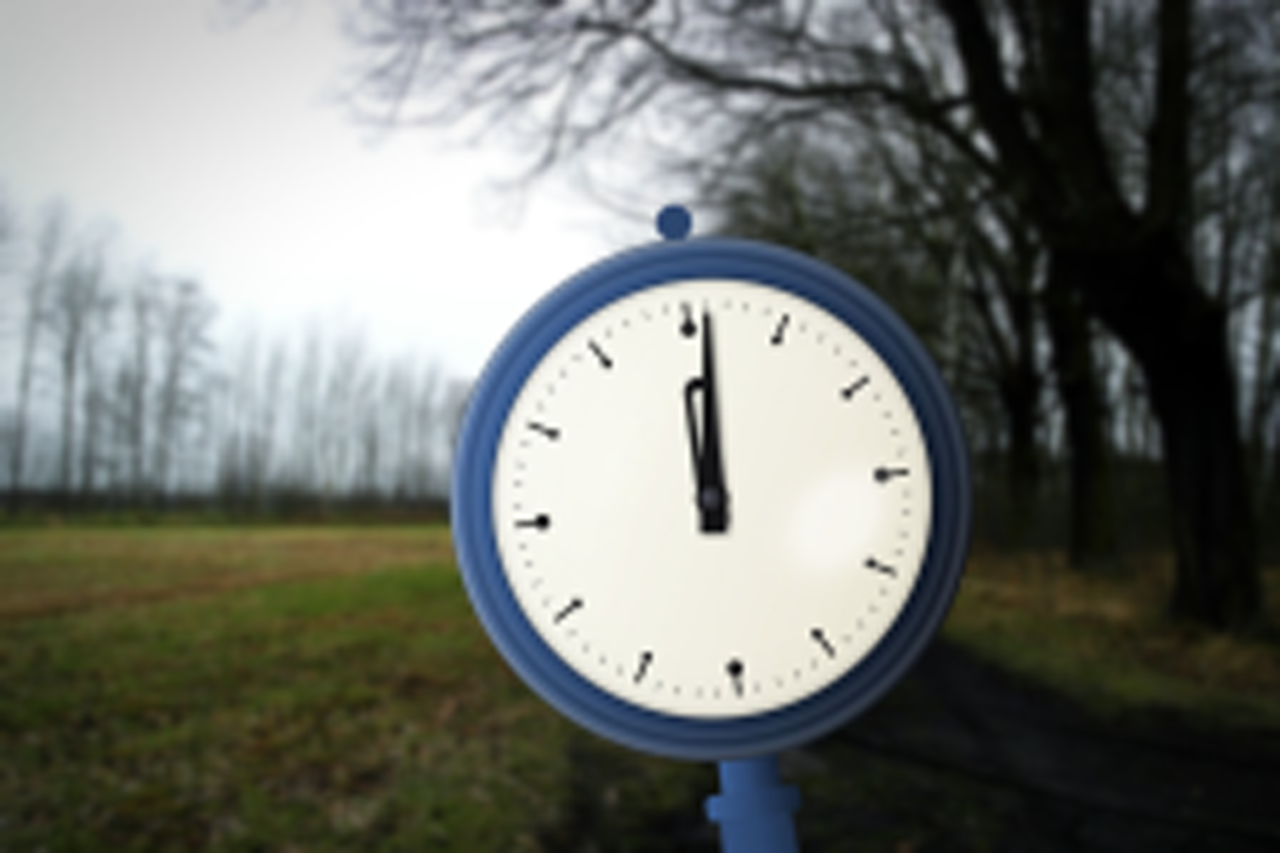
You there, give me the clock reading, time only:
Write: 12:01
